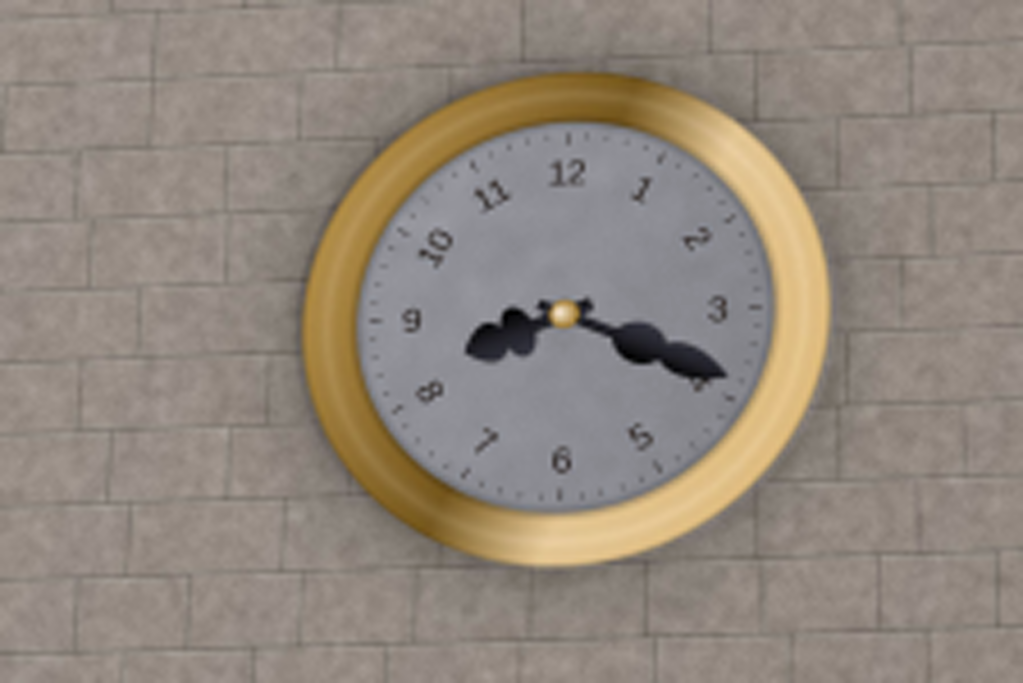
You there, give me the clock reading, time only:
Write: 8:19
